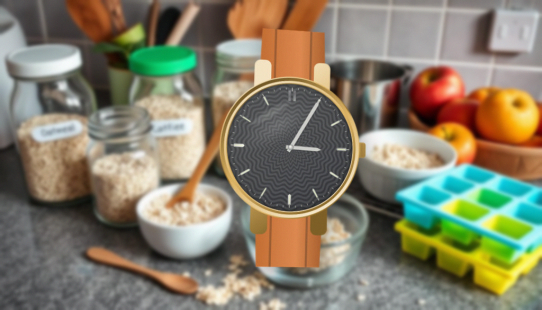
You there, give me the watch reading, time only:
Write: 3:05
